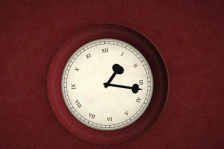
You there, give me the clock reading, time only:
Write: 1:17
